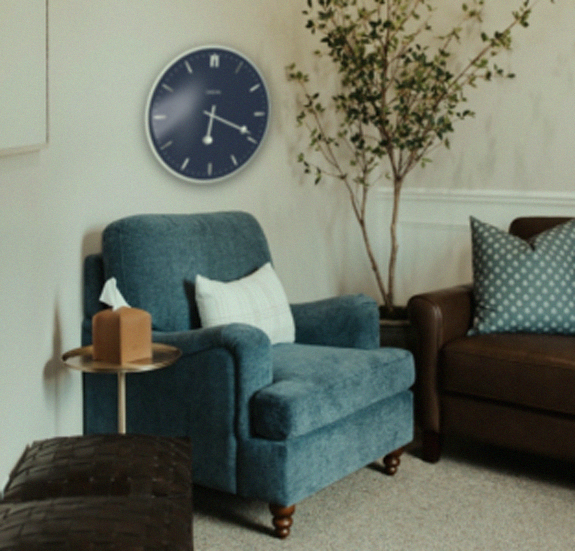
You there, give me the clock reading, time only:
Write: 6:19
